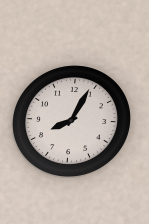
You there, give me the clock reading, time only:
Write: 8:04
